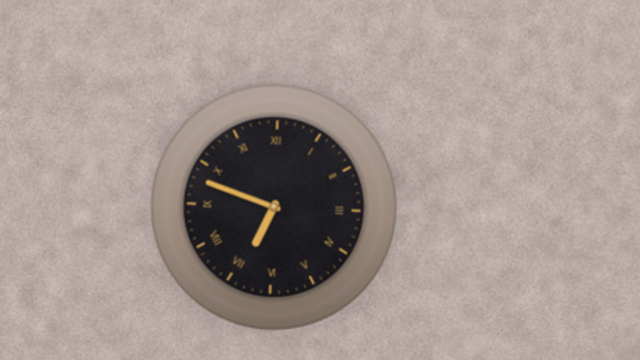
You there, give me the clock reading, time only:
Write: 6:48
